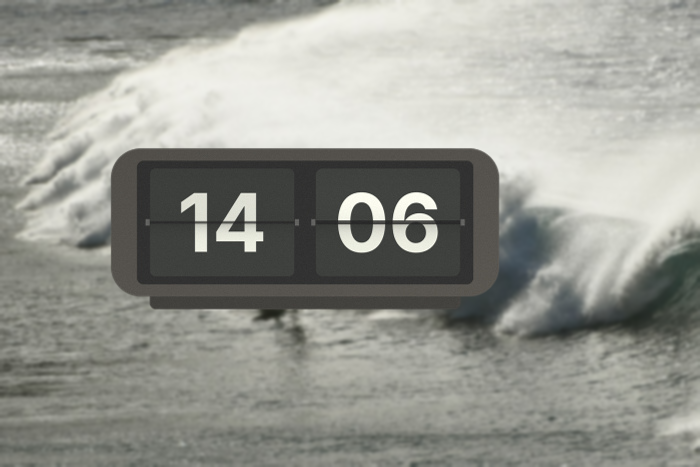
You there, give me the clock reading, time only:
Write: 14:06
